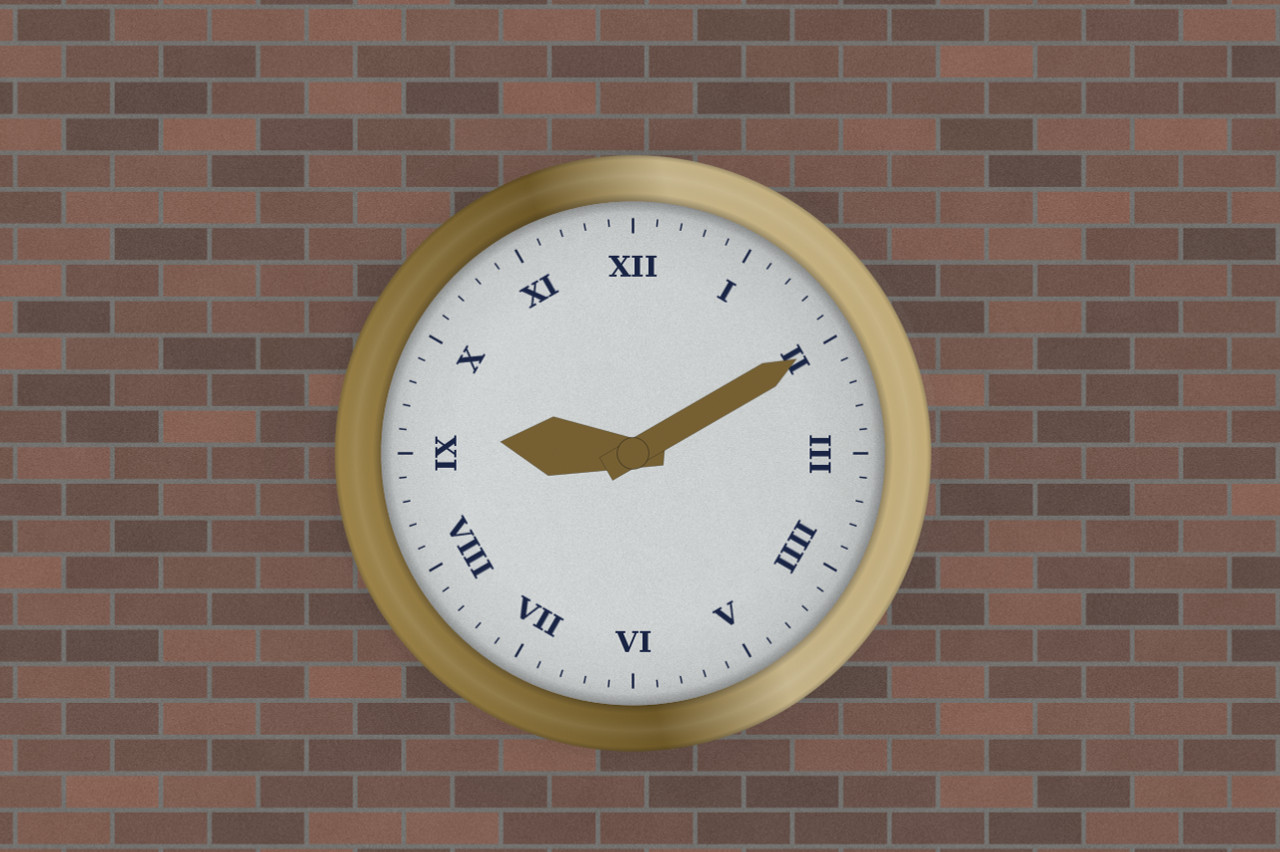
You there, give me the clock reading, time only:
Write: 9:10
